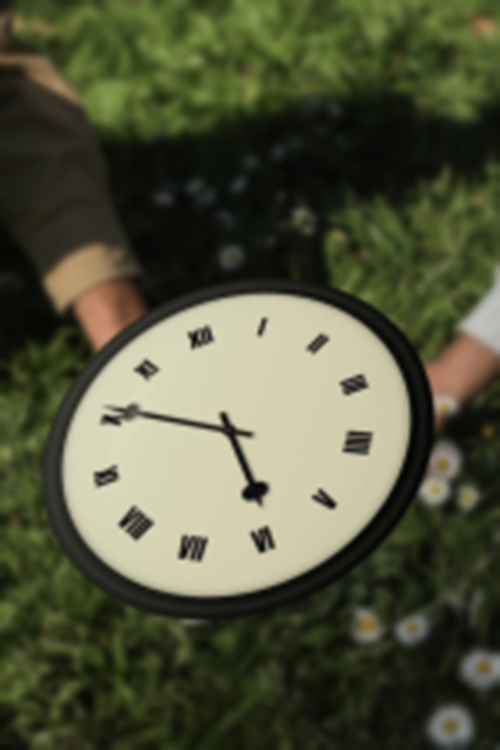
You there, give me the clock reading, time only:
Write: 5:51
